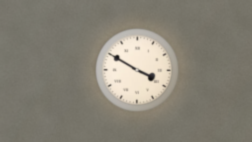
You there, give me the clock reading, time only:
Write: 3:50
